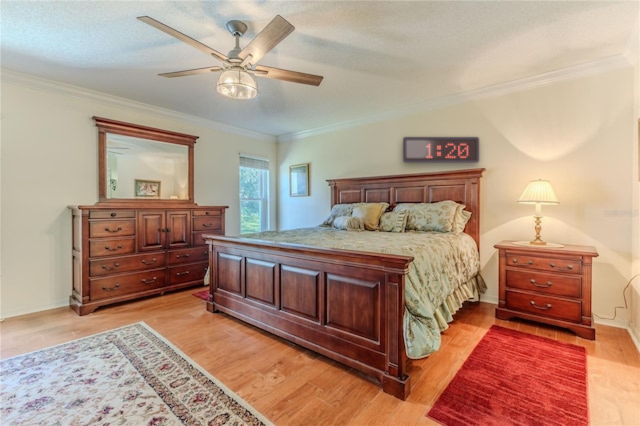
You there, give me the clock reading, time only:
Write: 1:20
